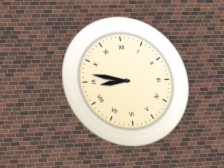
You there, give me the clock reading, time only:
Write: 8:47
